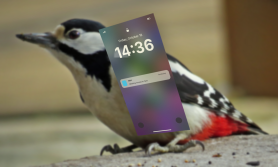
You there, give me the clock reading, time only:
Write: 14:36
